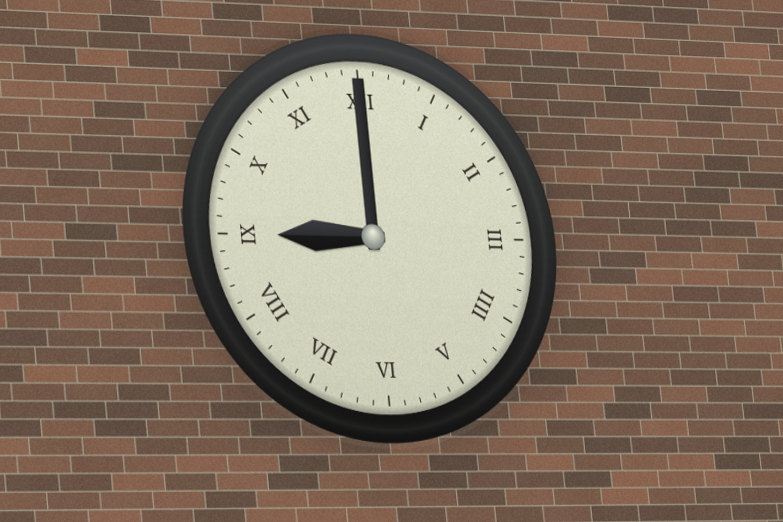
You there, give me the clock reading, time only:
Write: 9:00
